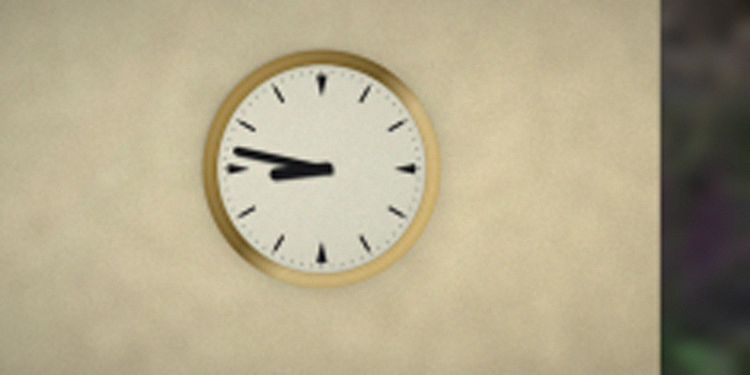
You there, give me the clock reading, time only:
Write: 8:47
